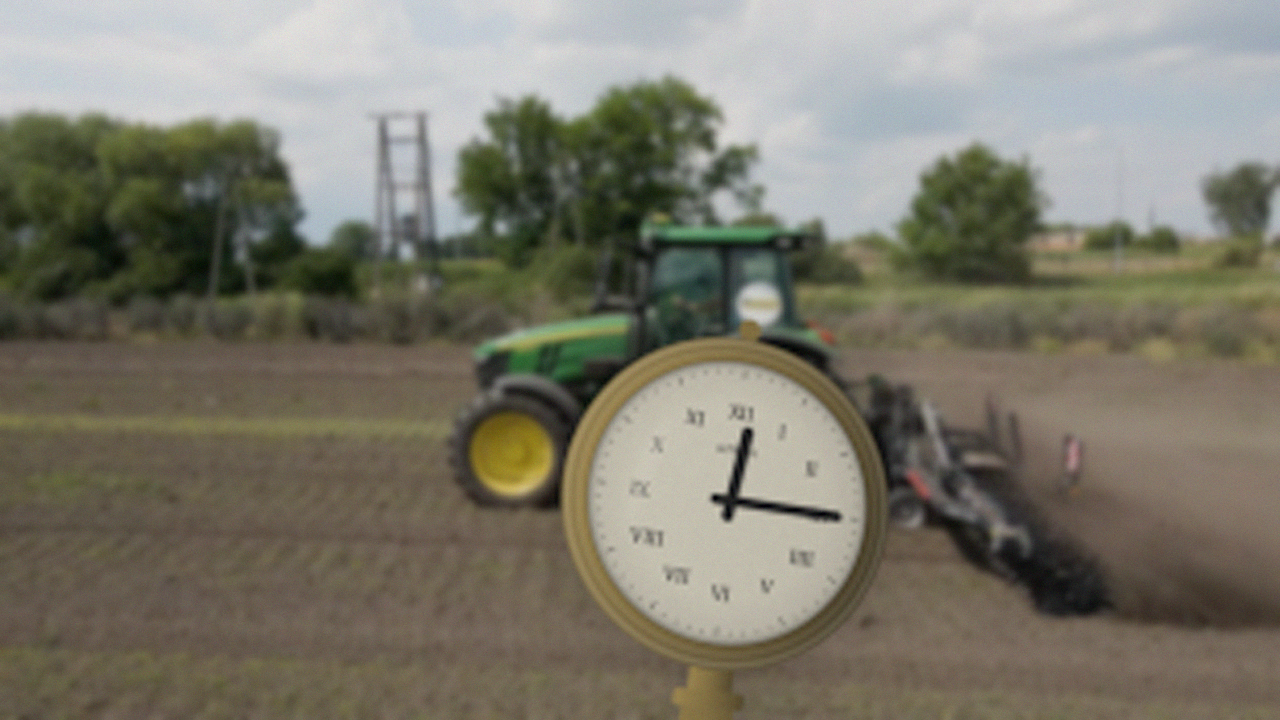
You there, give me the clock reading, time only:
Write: 12:15
